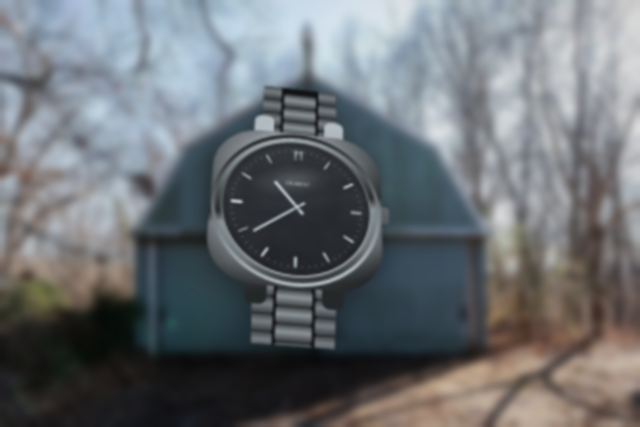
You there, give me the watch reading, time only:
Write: 10:39
